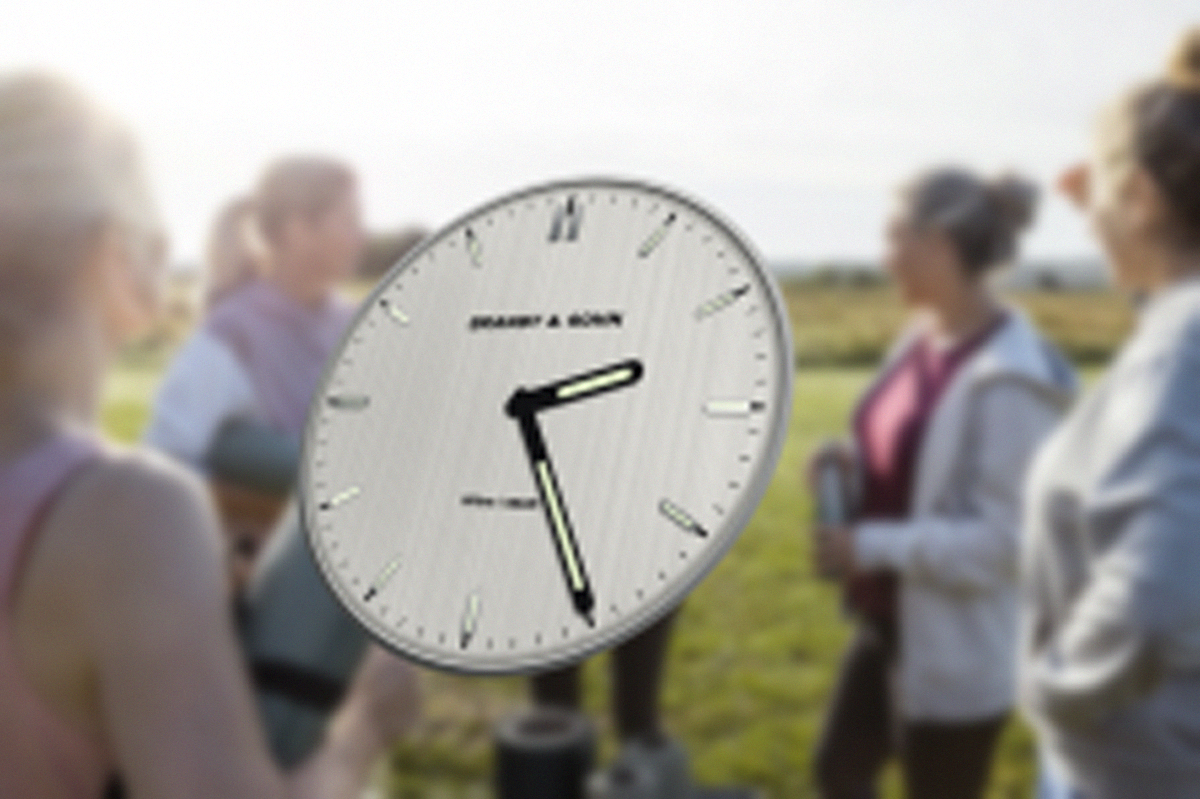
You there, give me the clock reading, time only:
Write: 2:25
